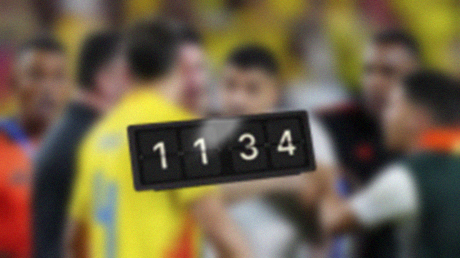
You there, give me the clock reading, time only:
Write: 11:34
